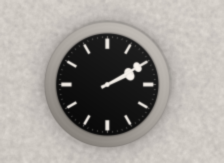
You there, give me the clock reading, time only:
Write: 2:10
